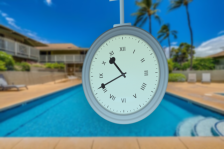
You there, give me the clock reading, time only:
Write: 10:41
